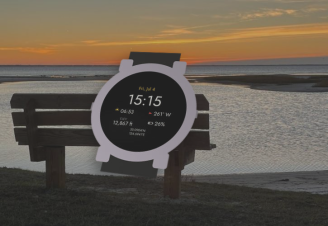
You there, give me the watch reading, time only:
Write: 15:15
